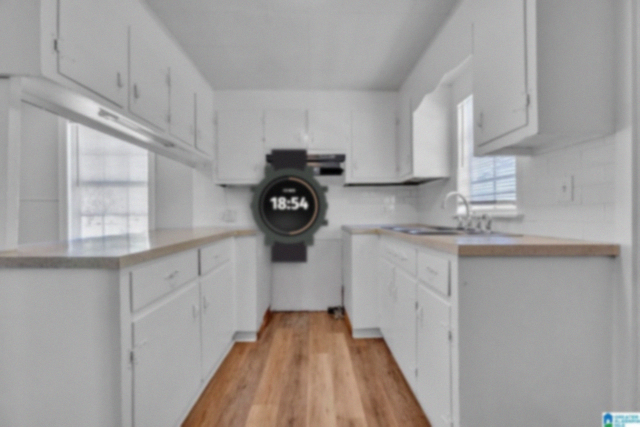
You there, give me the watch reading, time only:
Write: 18:54
